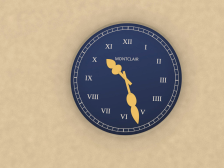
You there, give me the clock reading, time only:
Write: 10:27
